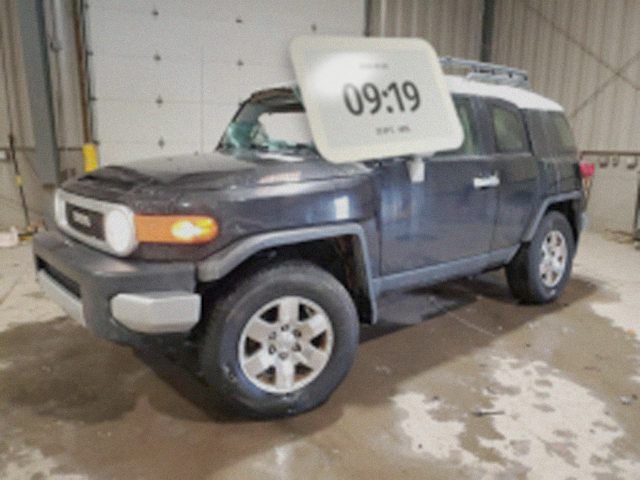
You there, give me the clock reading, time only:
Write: 9:19
